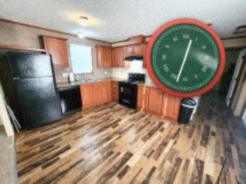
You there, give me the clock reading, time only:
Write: 12:33
